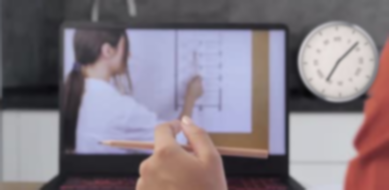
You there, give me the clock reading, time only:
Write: 7:08
